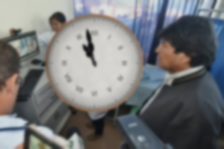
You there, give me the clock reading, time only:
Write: 10:58
